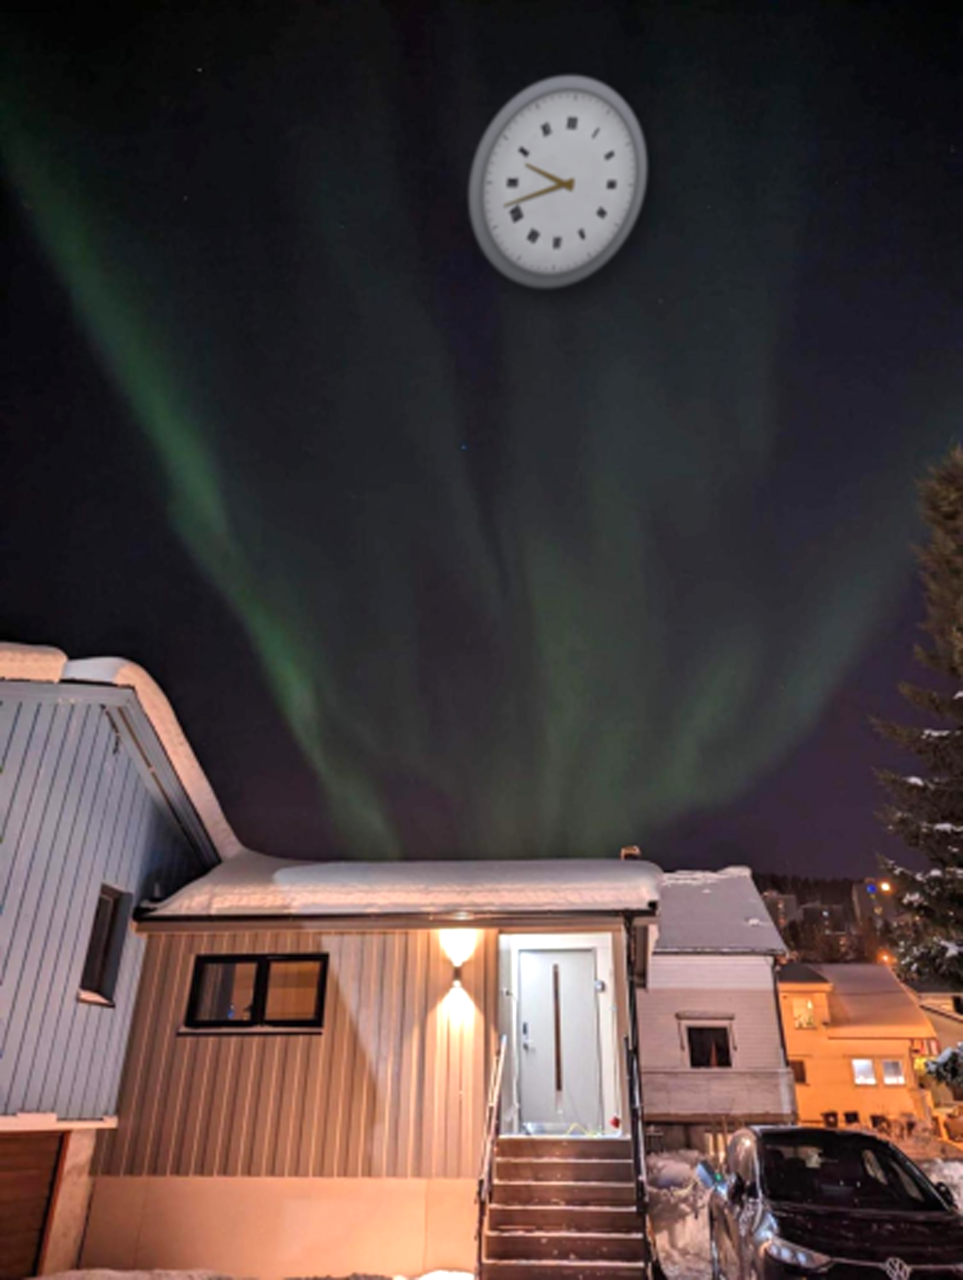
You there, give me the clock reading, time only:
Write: 9:42
